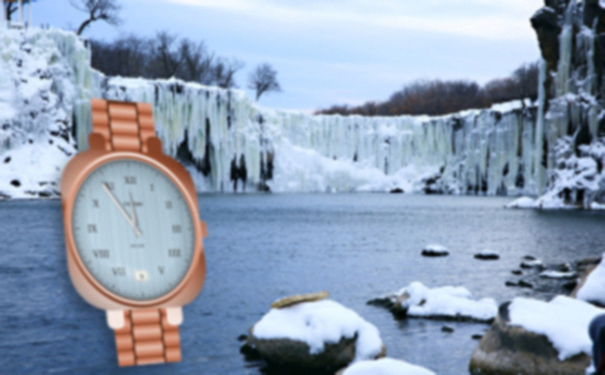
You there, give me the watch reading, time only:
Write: 11:54
